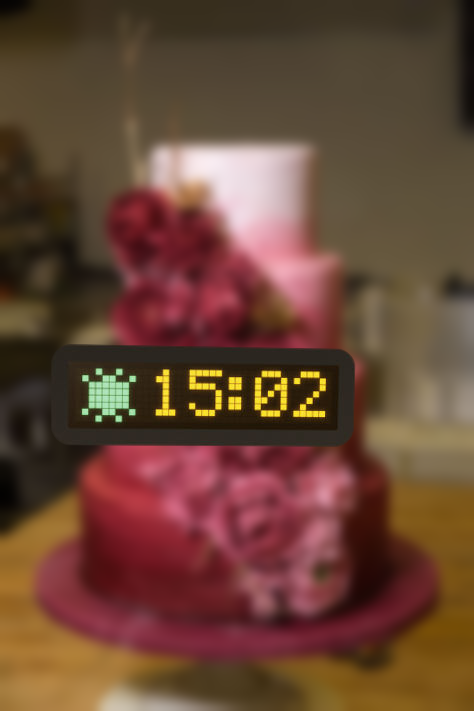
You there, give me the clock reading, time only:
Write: 15:02
